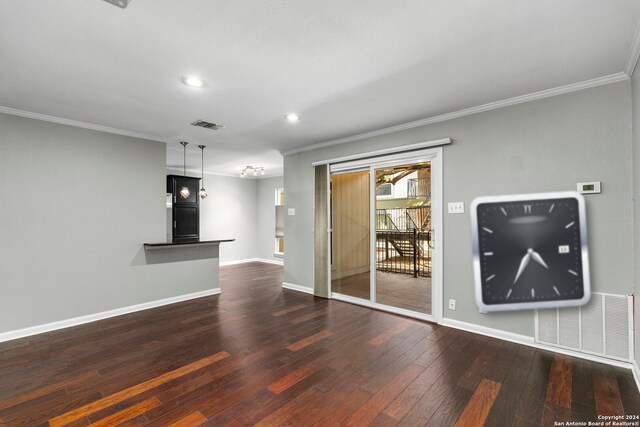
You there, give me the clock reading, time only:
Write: 4:35
